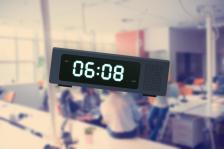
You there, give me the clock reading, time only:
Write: 6:08
